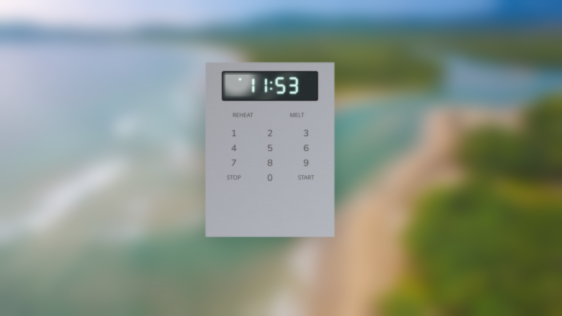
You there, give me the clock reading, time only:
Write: 11:53
